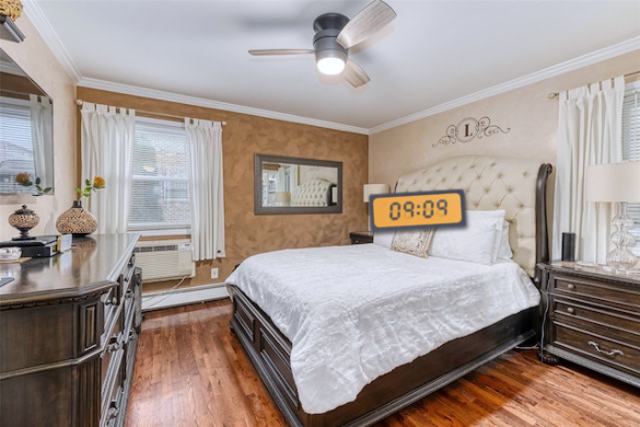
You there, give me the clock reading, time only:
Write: 9:09
